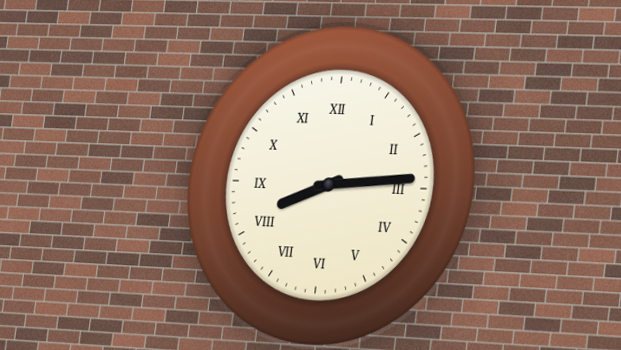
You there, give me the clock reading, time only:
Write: 8:14
